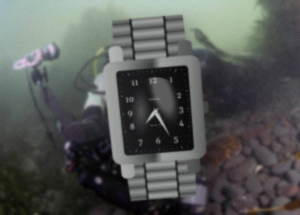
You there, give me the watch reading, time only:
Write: 7:26
